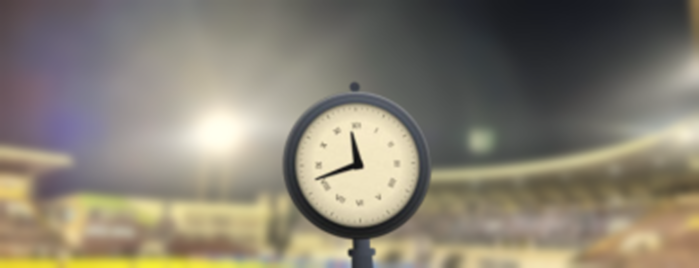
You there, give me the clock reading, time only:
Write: 11:42
